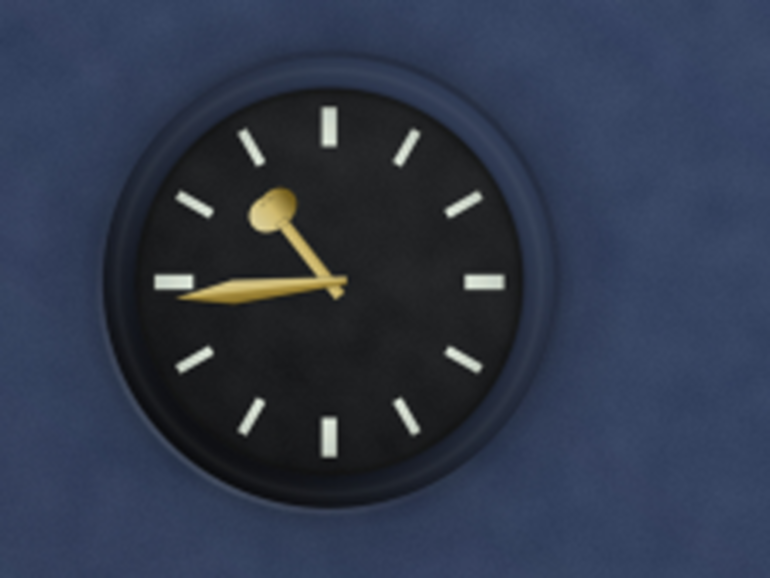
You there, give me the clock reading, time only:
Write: 10:44
